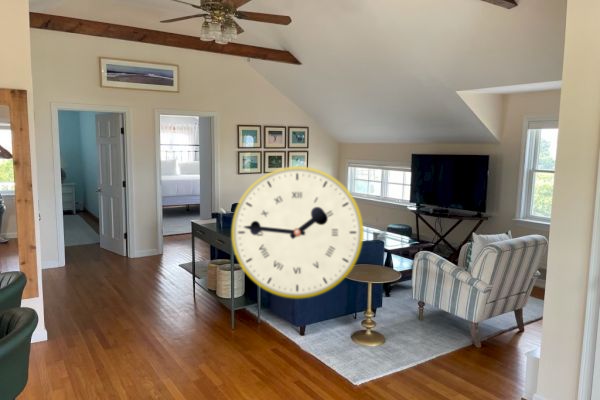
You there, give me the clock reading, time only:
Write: 1:46
